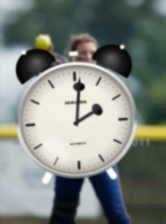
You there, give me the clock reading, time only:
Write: 2:01
